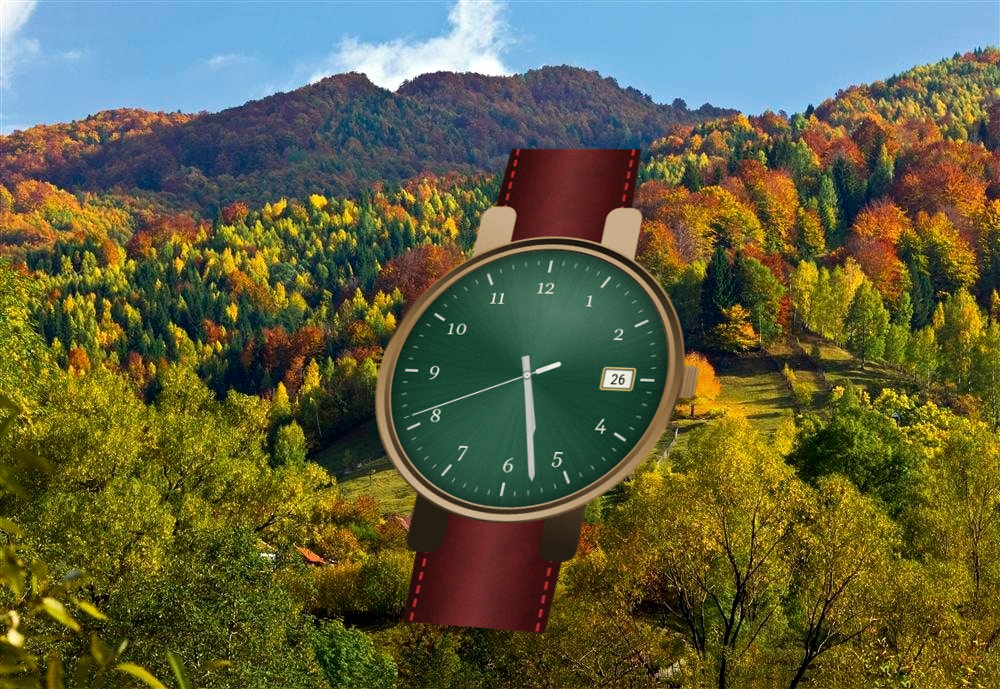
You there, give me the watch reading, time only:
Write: 5:27:41
